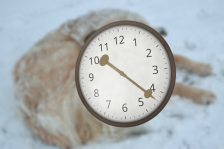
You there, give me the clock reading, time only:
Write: 10:22
